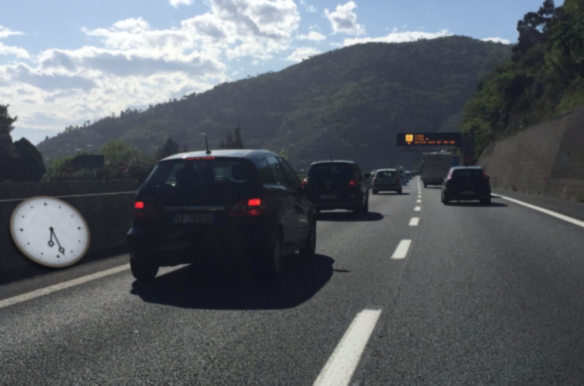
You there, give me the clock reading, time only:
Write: 6:28
